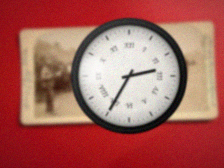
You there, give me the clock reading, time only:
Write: 2:35
